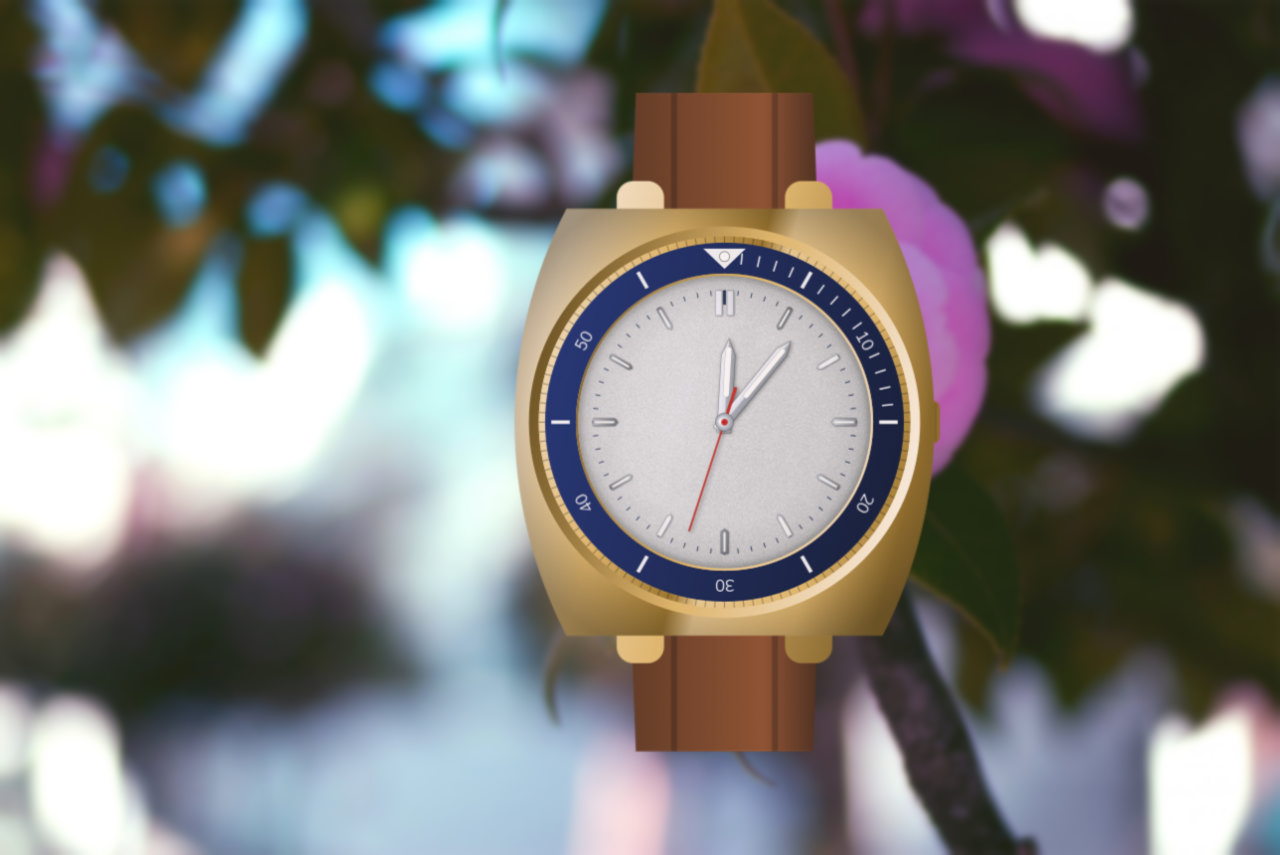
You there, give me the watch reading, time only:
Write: 12:06:33
